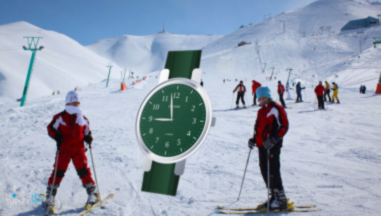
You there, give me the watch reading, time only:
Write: 8:58
